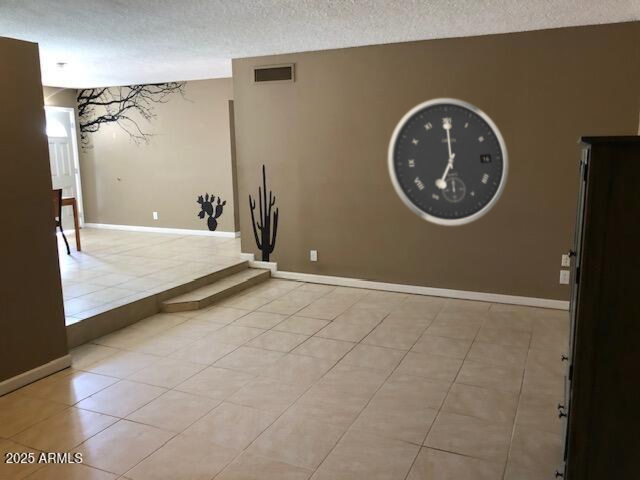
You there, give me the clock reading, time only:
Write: 7:00
